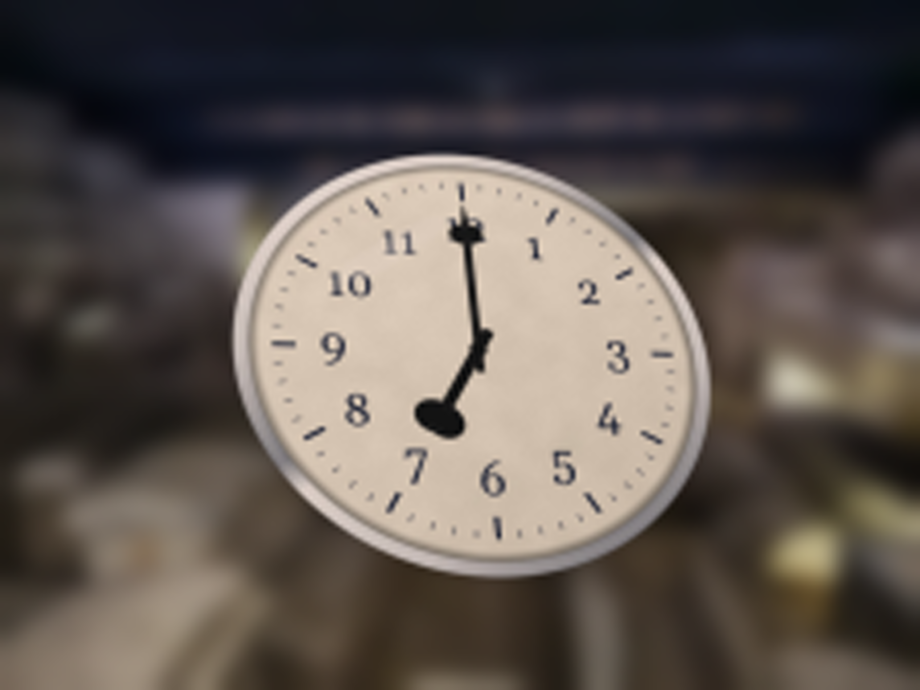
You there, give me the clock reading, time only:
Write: 7:00
